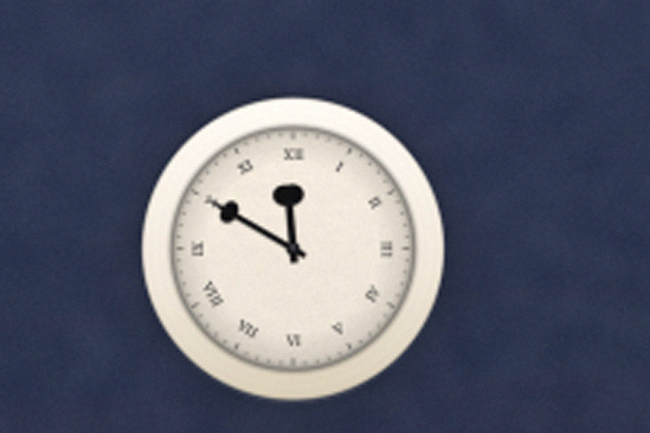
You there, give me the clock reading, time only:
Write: 11:50
